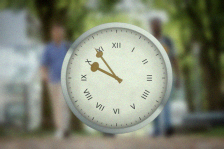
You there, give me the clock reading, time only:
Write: 9:54
